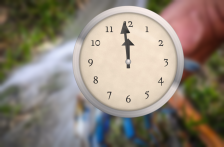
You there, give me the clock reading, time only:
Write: 11:59
